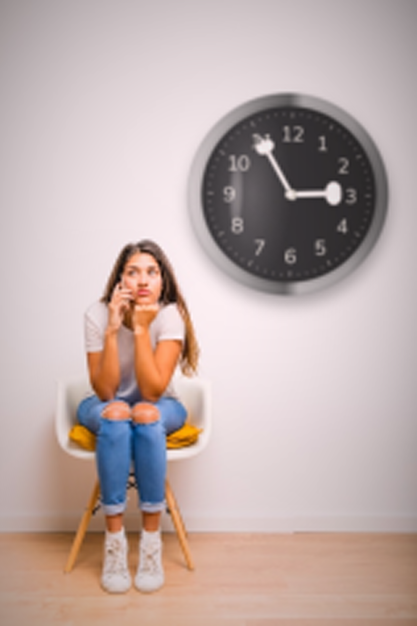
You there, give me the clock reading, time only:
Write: 2:55
